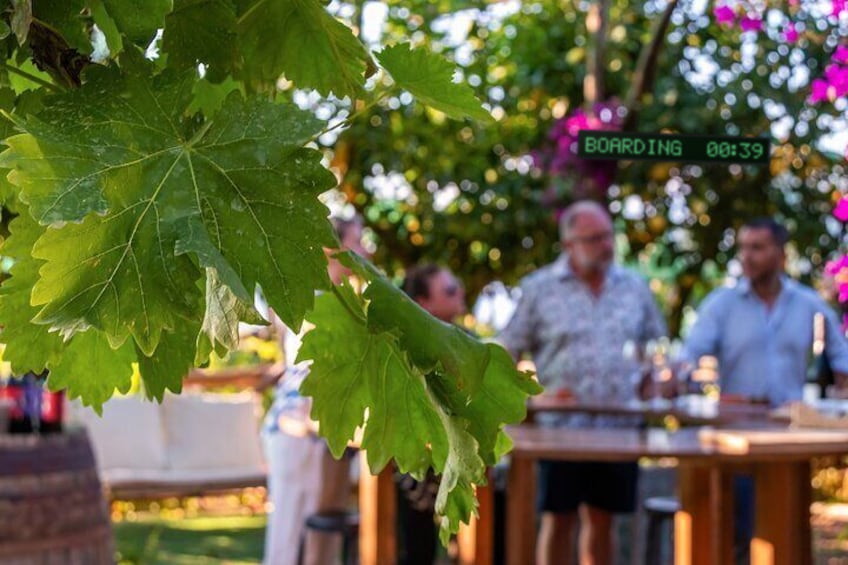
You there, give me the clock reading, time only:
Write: 0:39
